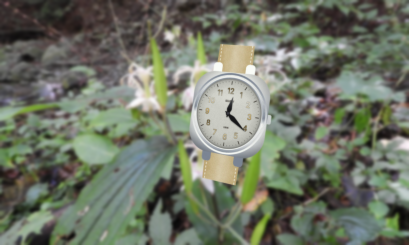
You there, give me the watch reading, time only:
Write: 12:21
